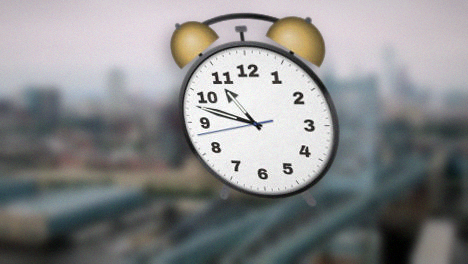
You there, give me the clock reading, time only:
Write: 10:47:43
